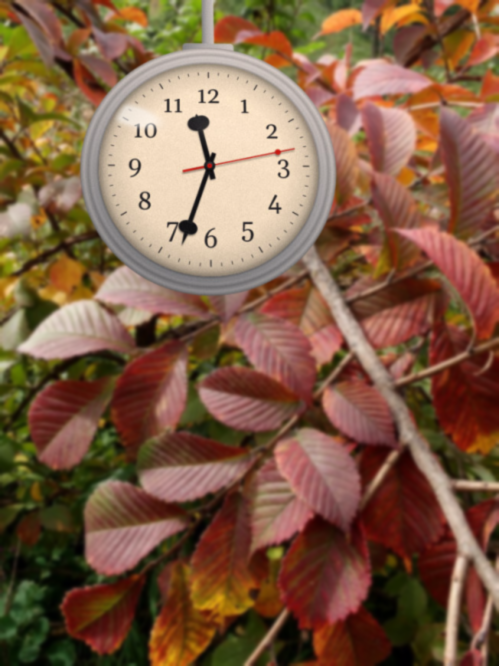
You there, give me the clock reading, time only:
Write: 11:33:13
